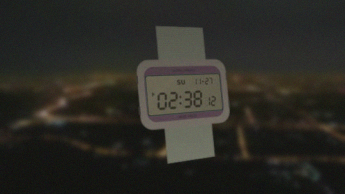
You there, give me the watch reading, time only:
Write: 2:38:12
